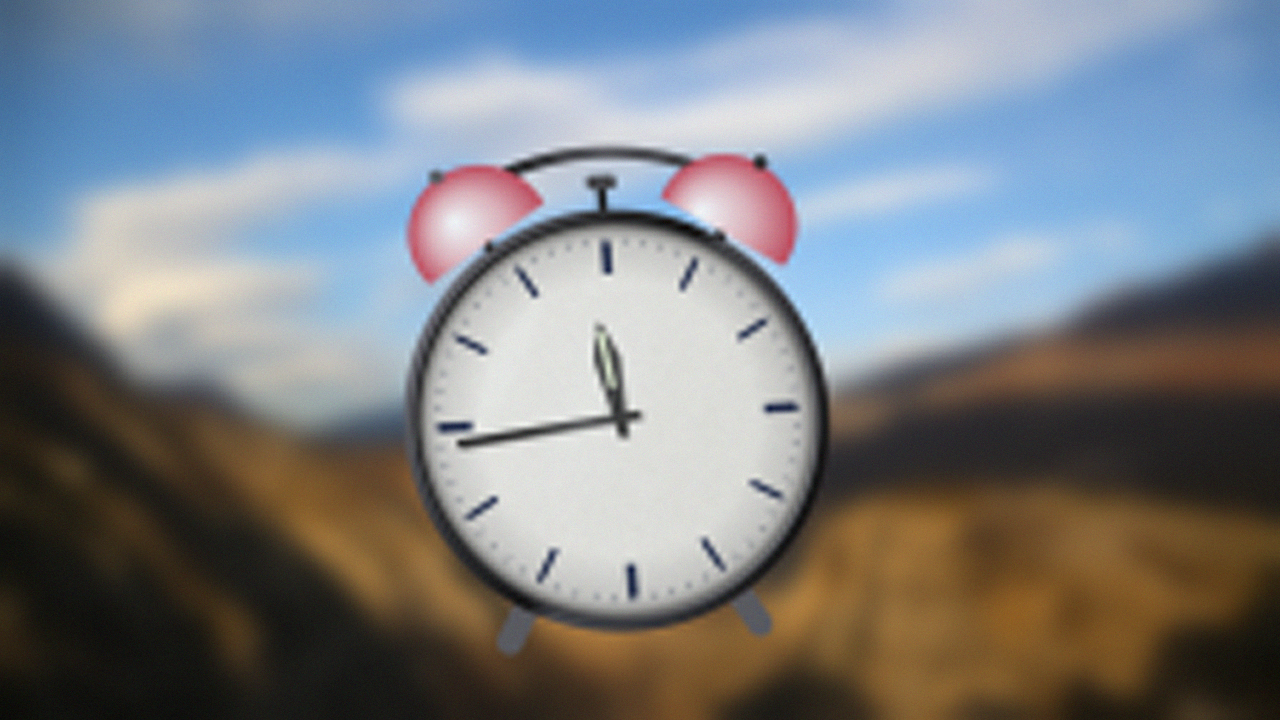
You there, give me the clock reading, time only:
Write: 11:44
